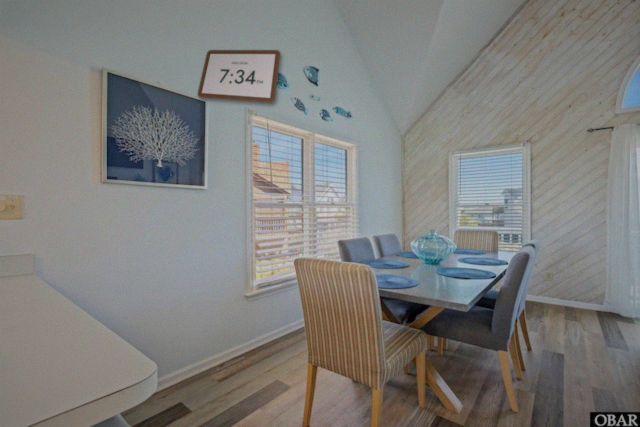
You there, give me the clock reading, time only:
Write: 7:34
